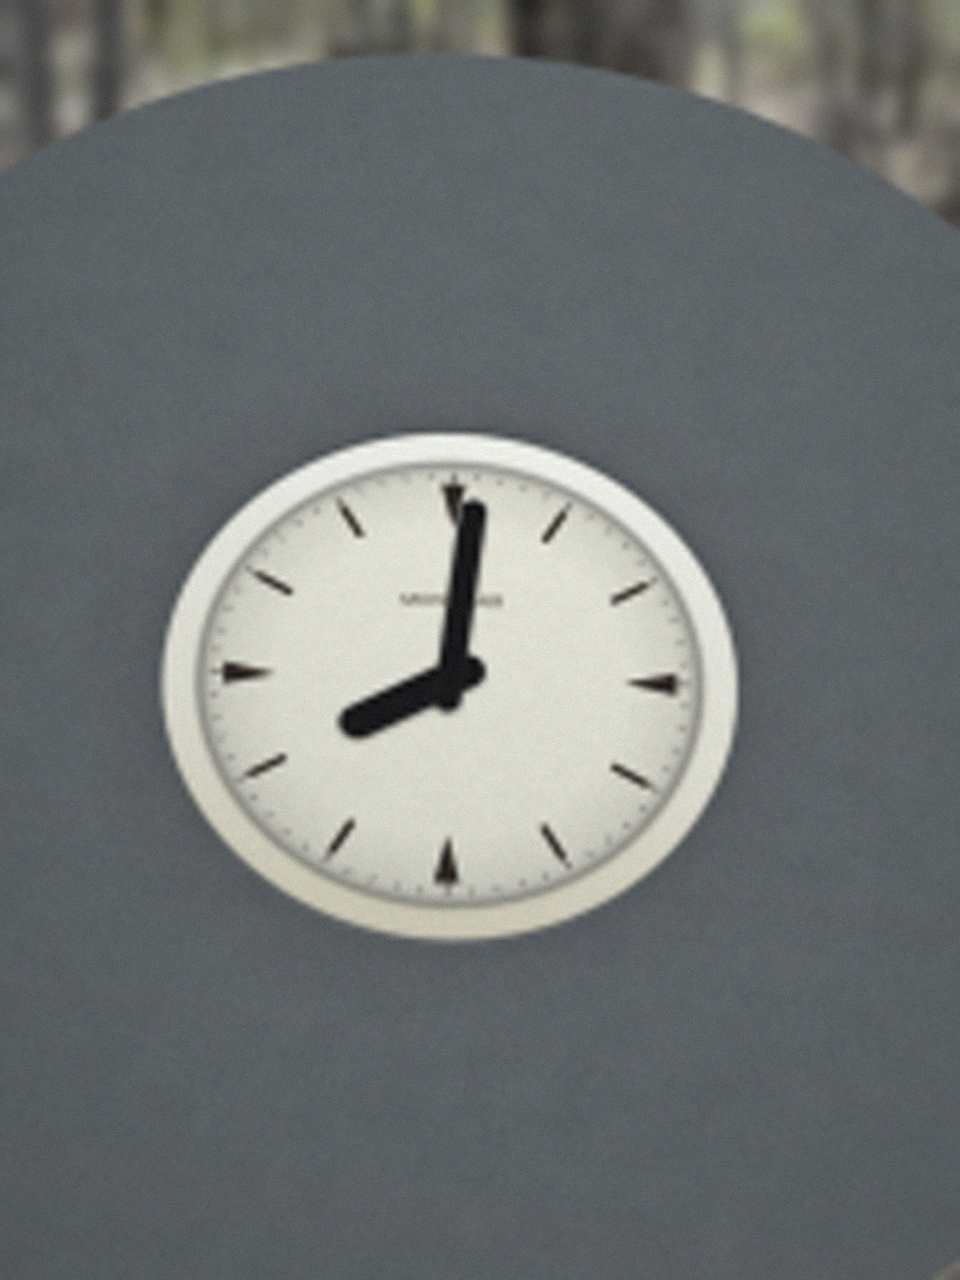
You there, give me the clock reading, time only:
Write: 8:01
